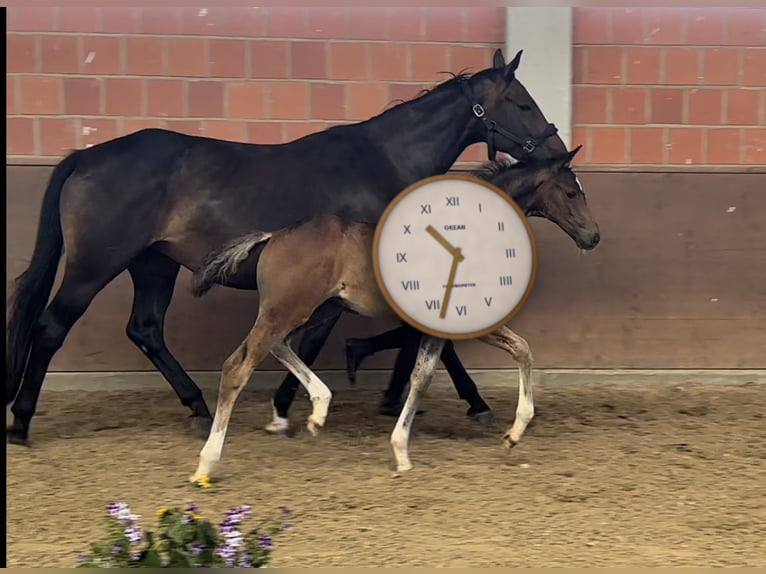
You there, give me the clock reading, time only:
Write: 10:33
